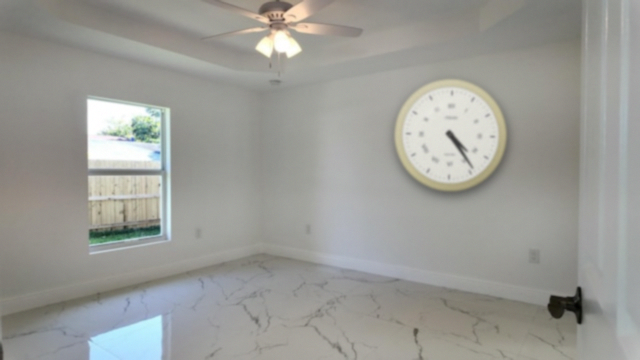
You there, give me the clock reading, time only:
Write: 4:24
